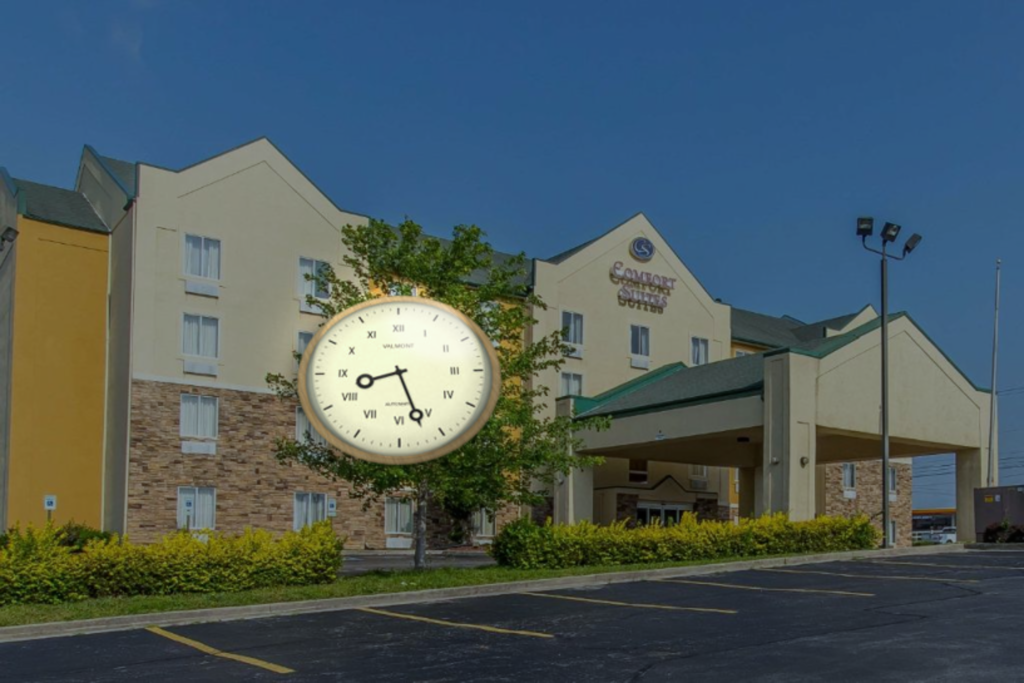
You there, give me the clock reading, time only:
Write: 8:27
